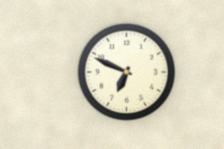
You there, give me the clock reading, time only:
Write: 6:49
